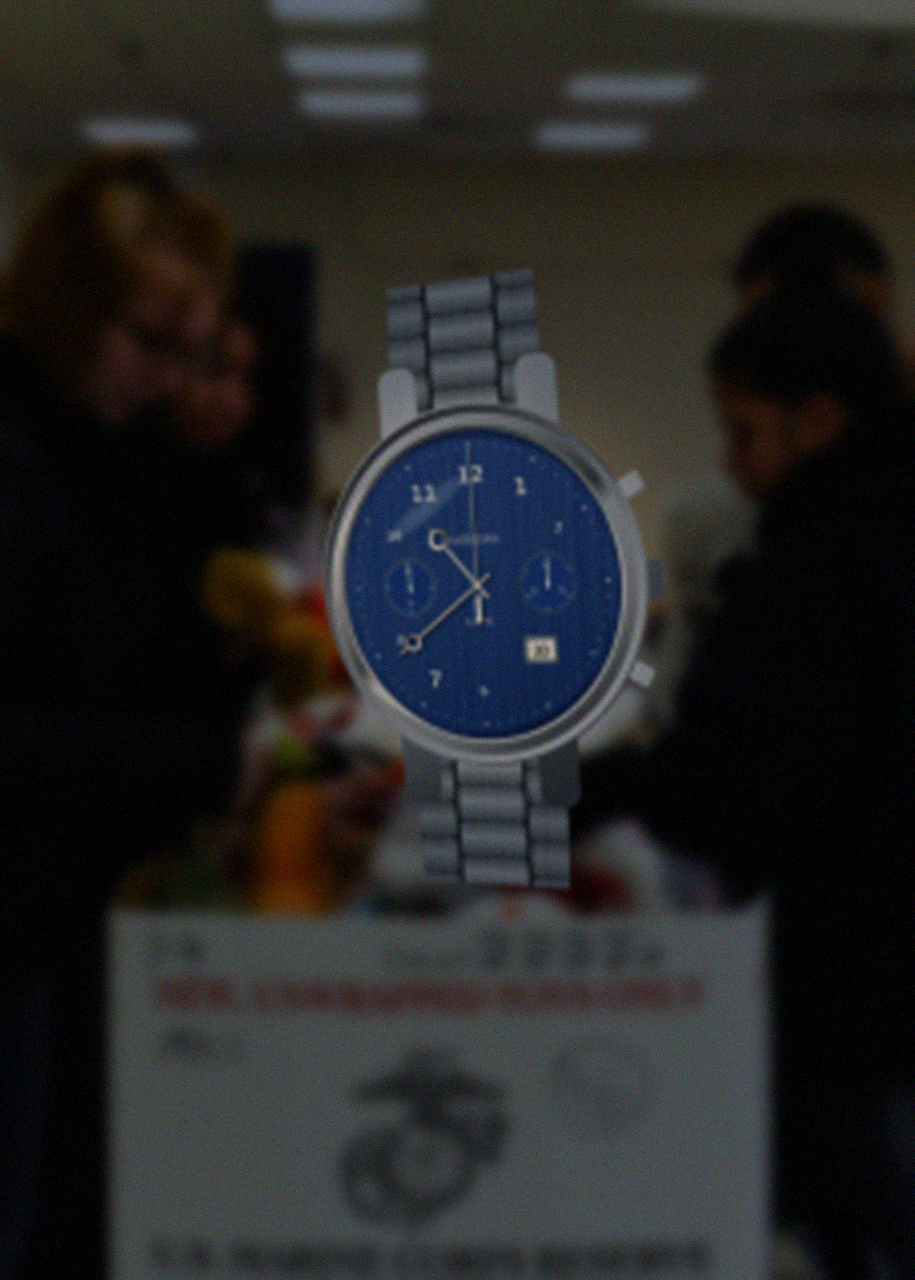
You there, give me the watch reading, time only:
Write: 10:39
